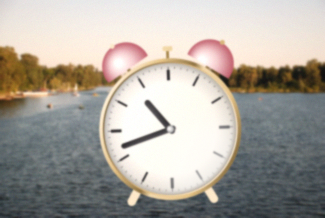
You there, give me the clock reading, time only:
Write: 10:42
